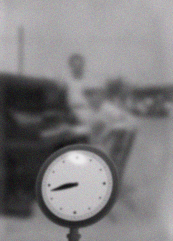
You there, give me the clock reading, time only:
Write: 8:43
